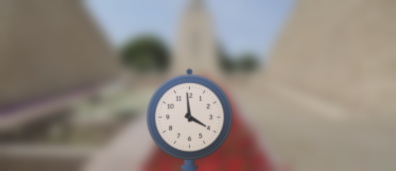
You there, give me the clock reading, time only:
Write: 3:59
